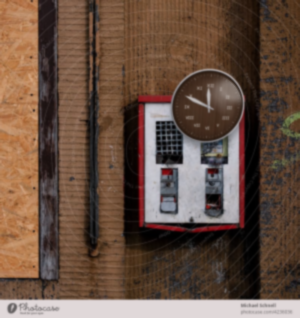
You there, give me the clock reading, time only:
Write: 11:49
